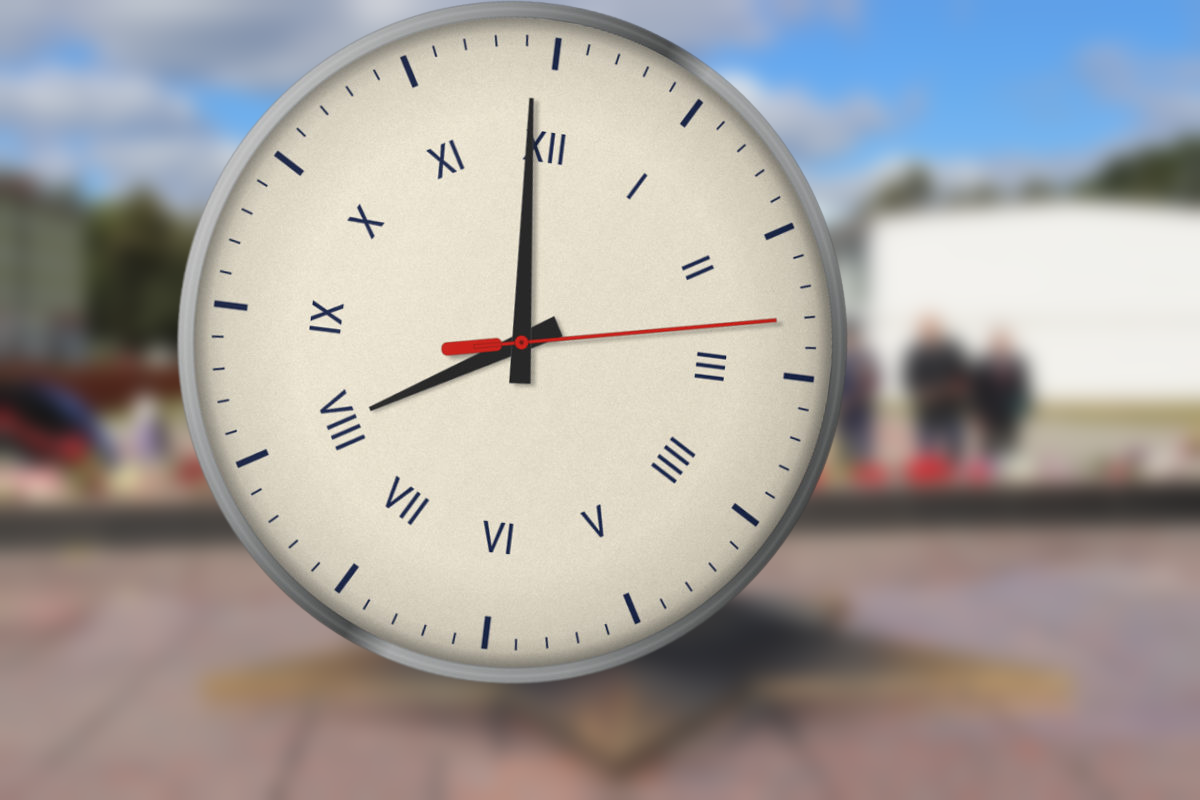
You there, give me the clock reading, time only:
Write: 7:59:13
